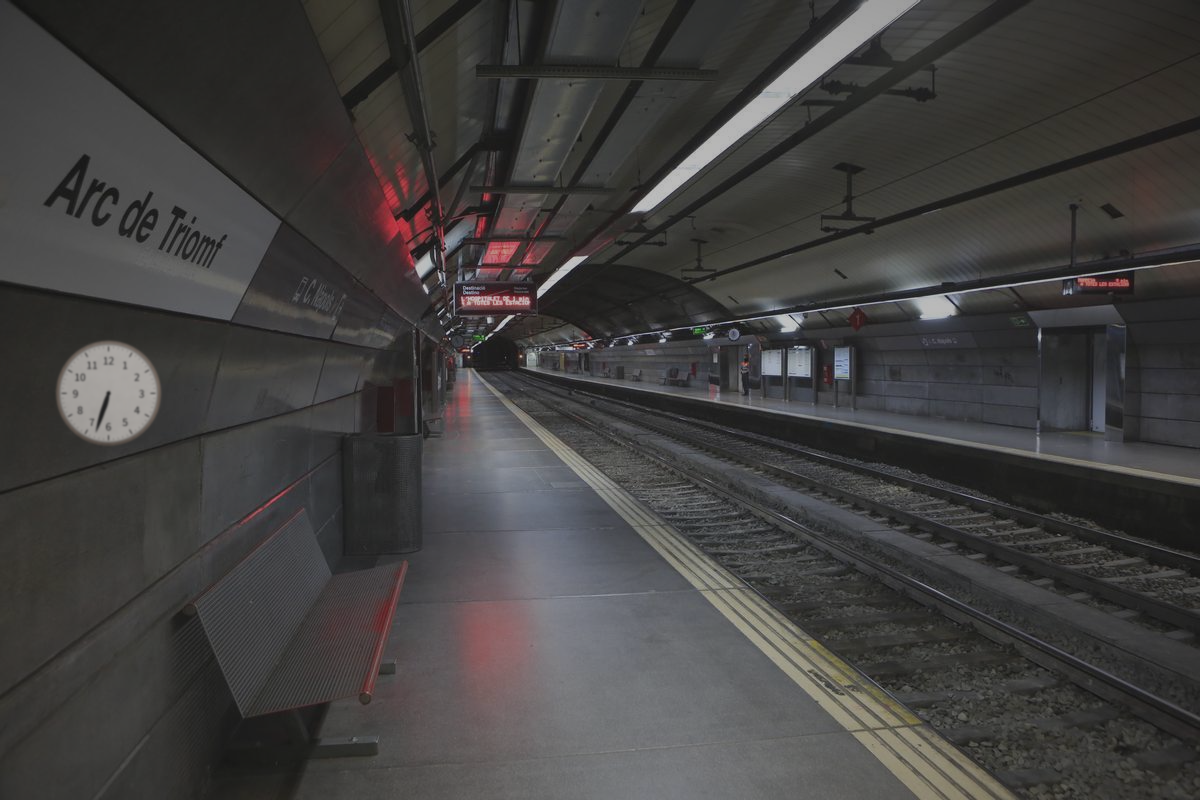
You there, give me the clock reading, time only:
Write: 6:33
